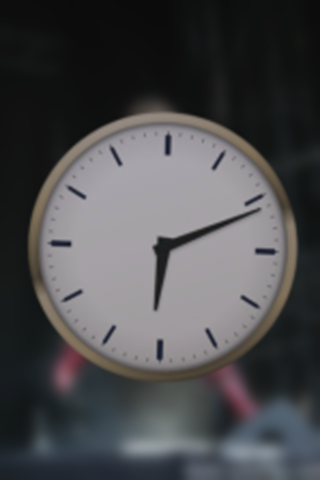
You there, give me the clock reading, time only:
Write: 6:11
